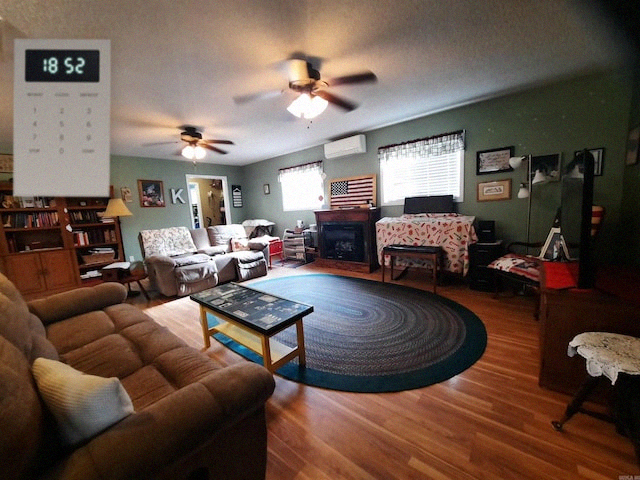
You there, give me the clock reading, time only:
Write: 18:52
